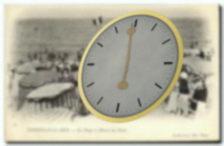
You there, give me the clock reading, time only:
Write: 5:59
